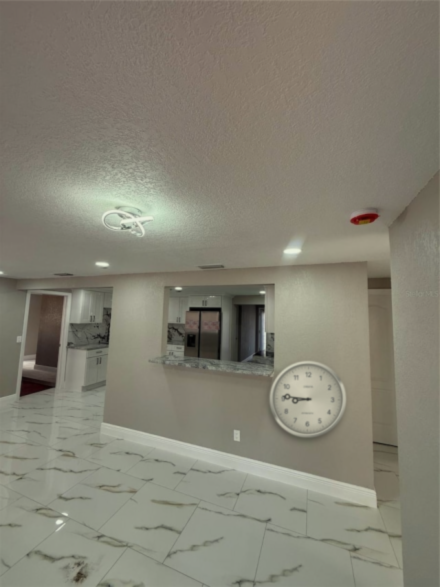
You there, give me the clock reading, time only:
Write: 8:46
